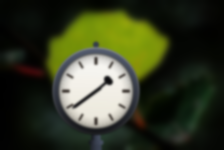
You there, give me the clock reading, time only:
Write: 1:39
